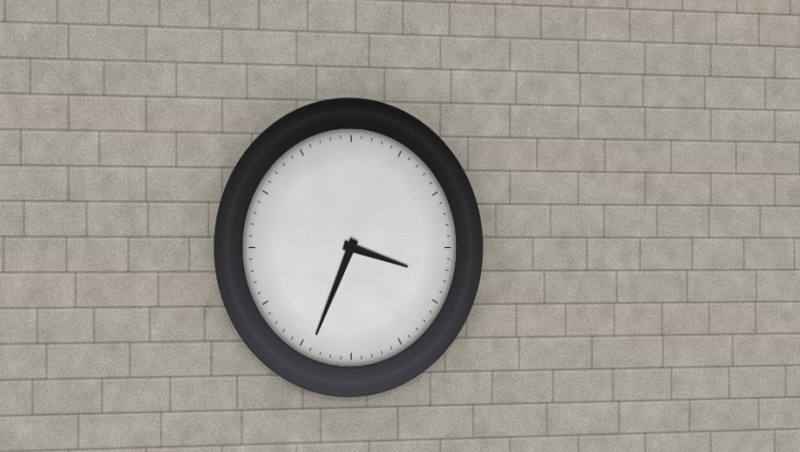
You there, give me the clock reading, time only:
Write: 3:34
